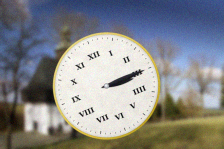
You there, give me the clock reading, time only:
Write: 3:15
